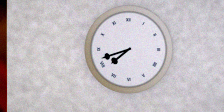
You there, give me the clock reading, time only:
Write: 7:42
